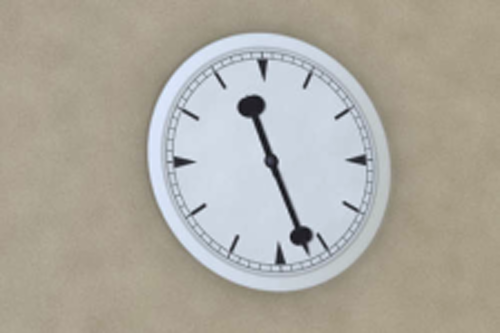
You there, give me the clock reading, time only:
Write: 11:27
